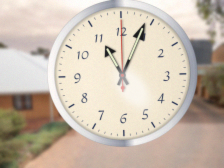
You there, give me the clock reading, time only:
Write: 11:04:00
